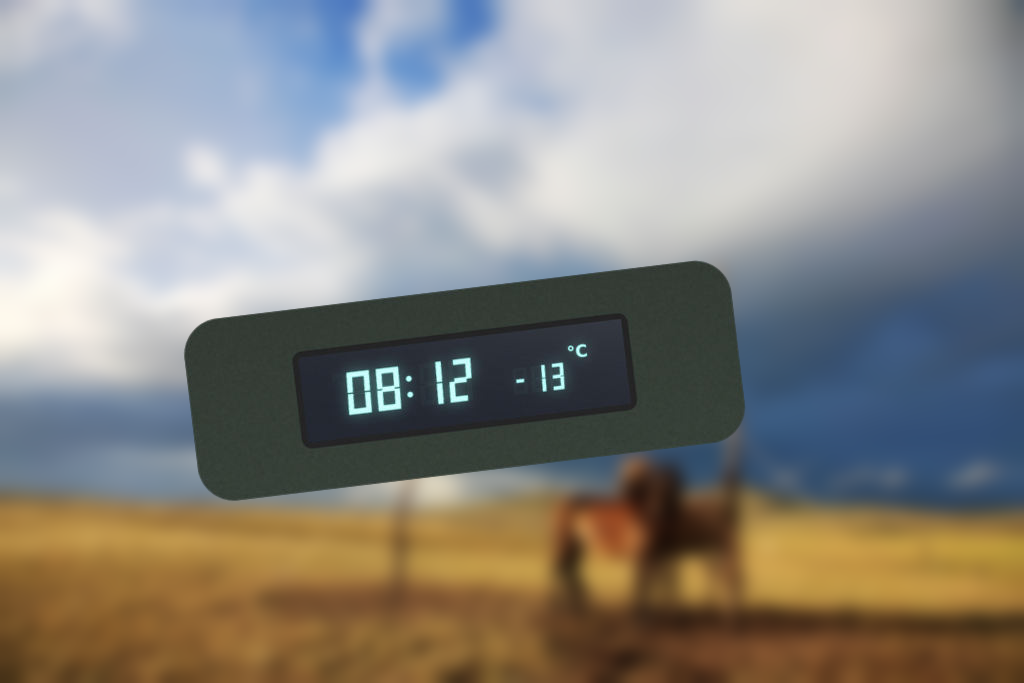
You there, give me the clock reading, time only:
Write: 8:12
